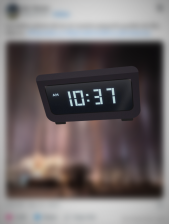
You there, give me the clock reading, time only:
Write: 10:37
